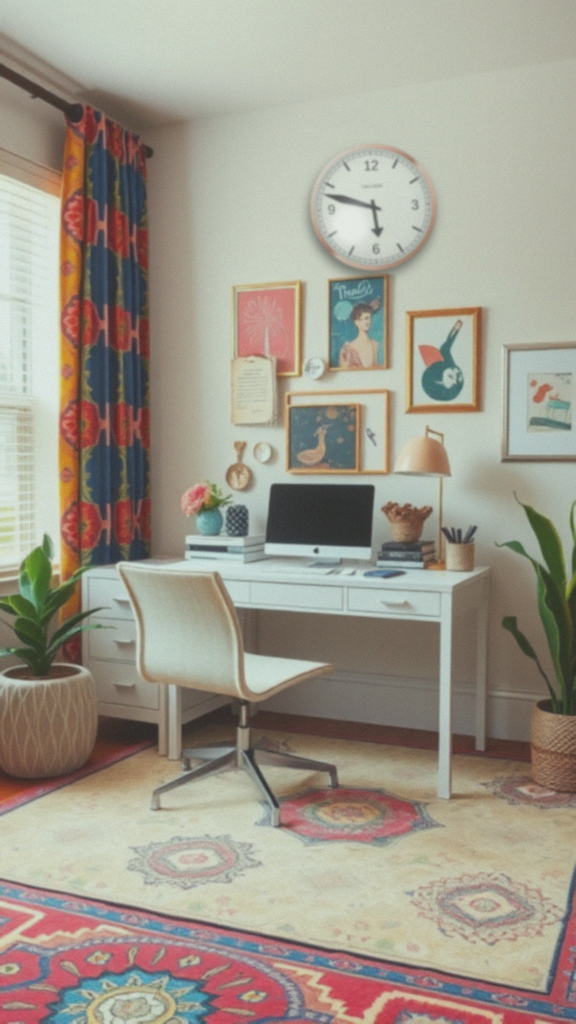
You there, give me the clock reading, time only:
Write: 5:48
